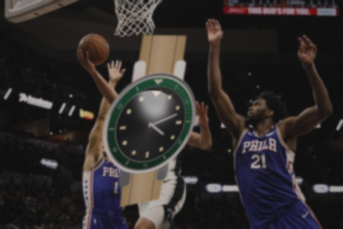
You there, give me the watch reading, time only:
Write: 4:12
